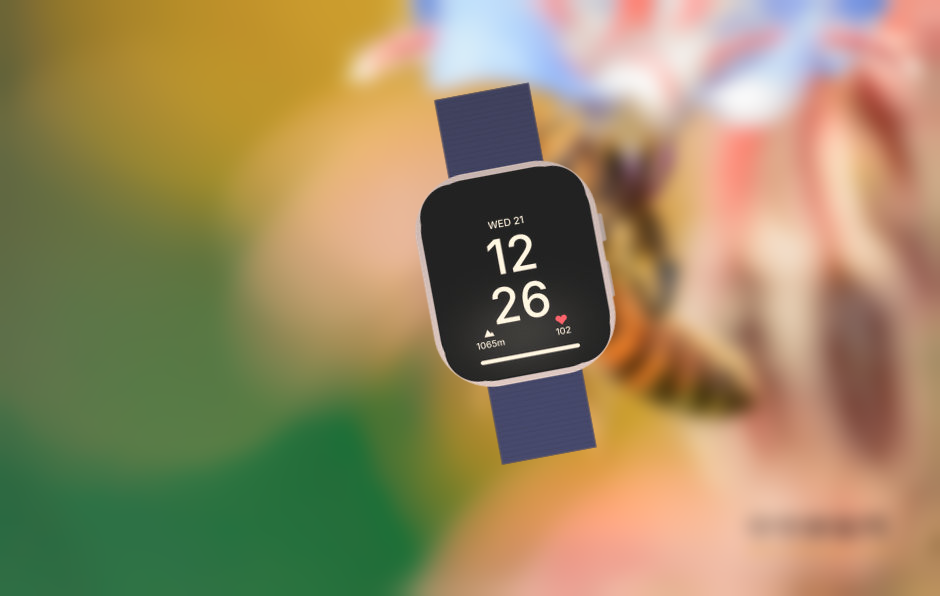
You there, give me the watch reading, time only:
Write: 12:26
